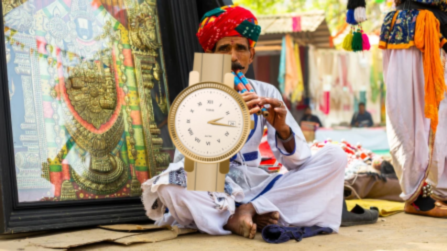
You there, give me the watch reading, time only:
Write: 2:16
